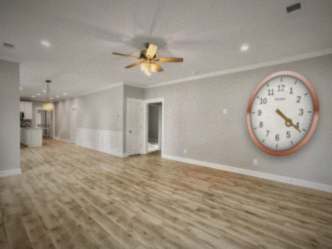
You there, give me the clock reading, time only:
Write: 4:21
